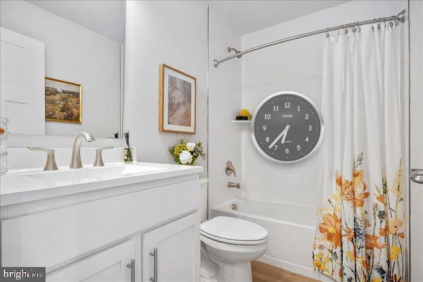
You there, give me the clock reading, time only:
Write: 6:37
